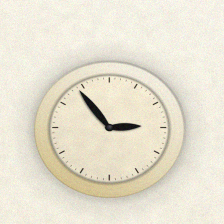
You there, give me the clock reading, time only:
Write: 2:54
